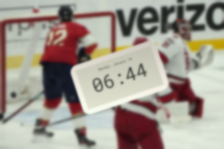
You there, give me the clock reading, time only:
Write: 6:44
